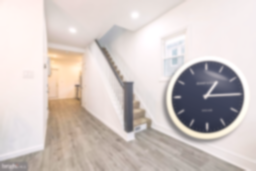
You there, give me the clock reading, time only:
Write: 1:15
